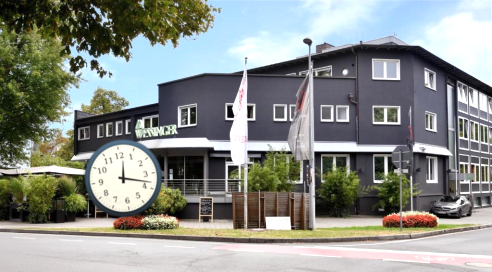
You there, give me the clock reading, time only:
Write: 12:18
